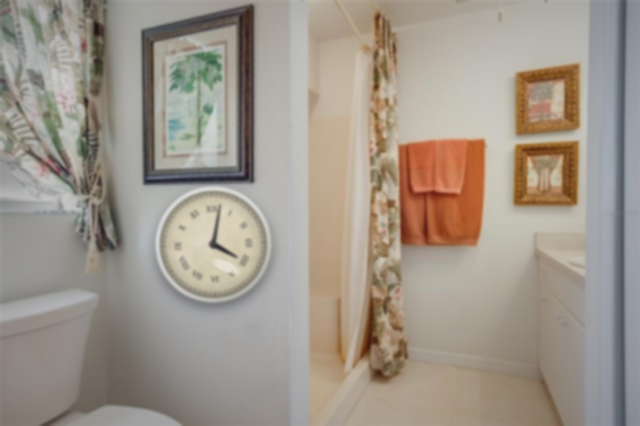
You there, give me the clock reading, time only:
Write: 4:02
